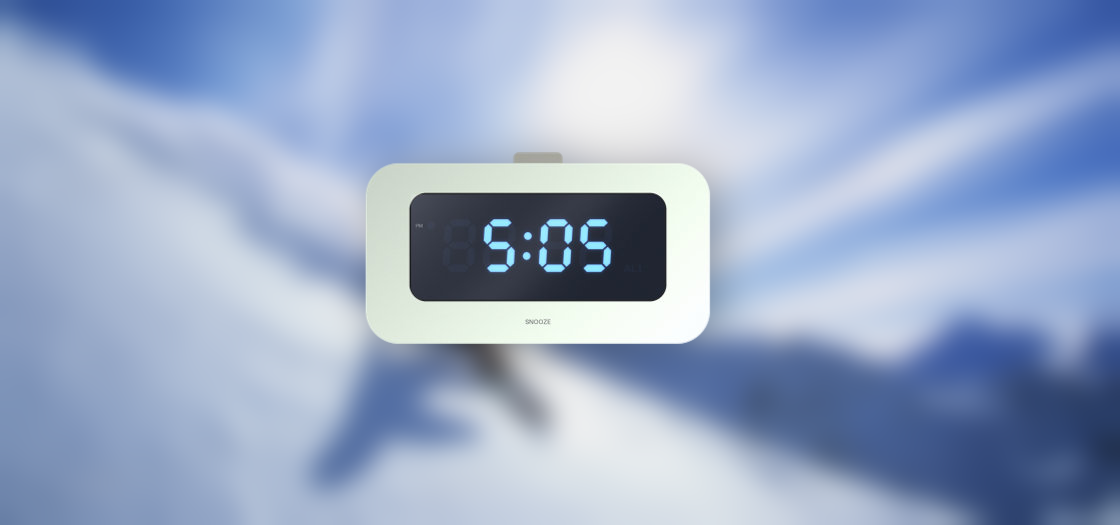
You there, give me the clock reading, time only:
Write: 5:05
